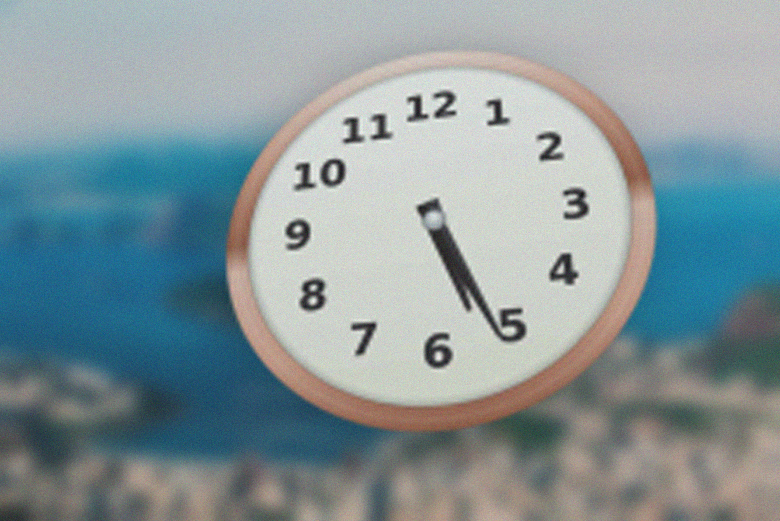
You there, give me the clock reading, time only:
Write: 5:26
